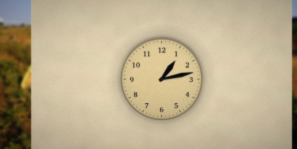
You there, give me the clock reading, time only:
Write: 1:13
